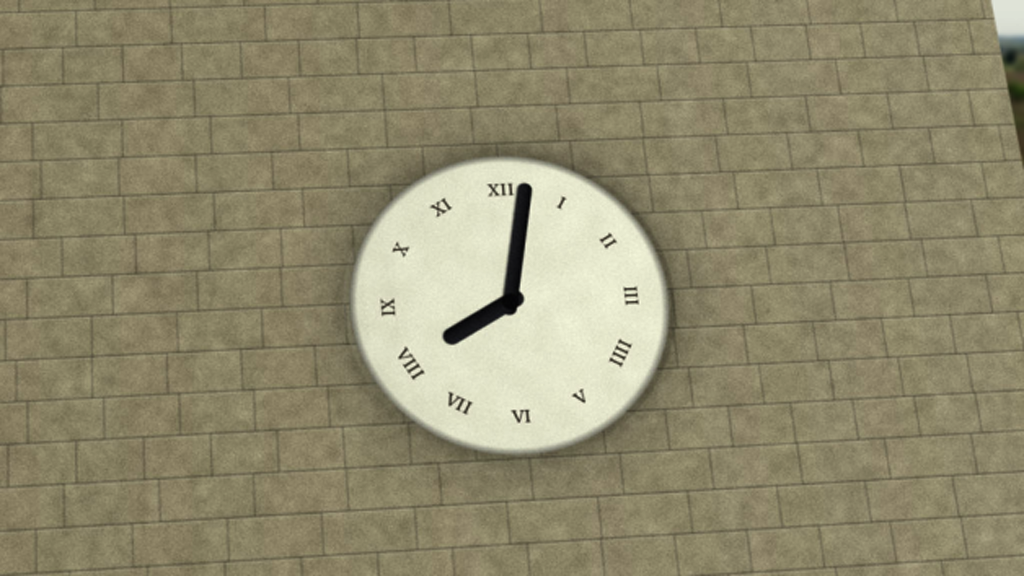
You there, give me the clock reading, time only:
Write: 8:02
